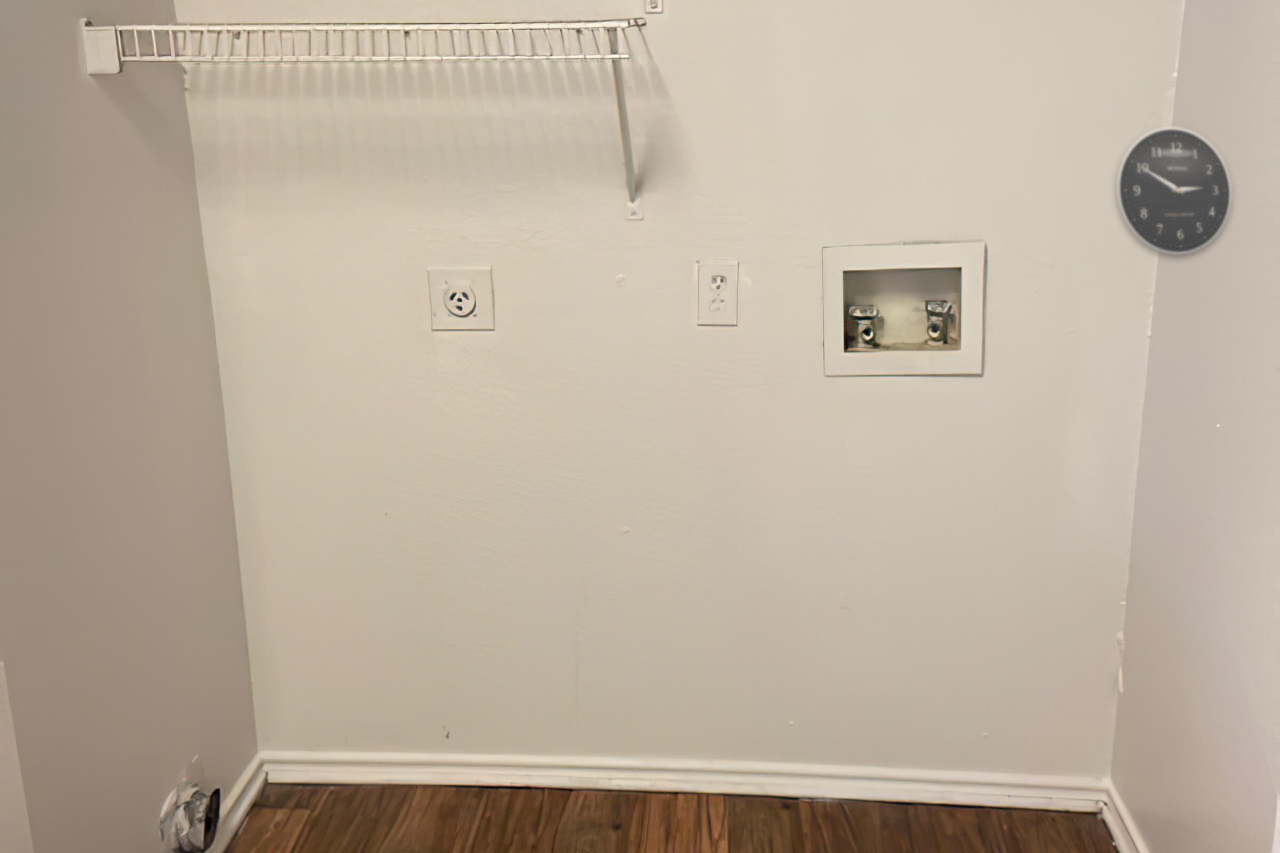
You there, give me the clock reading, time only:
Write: 2:50
